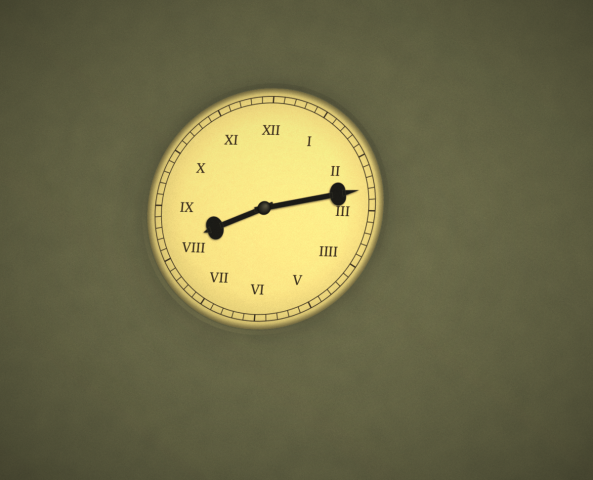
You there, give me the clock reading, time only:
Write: 8:13
